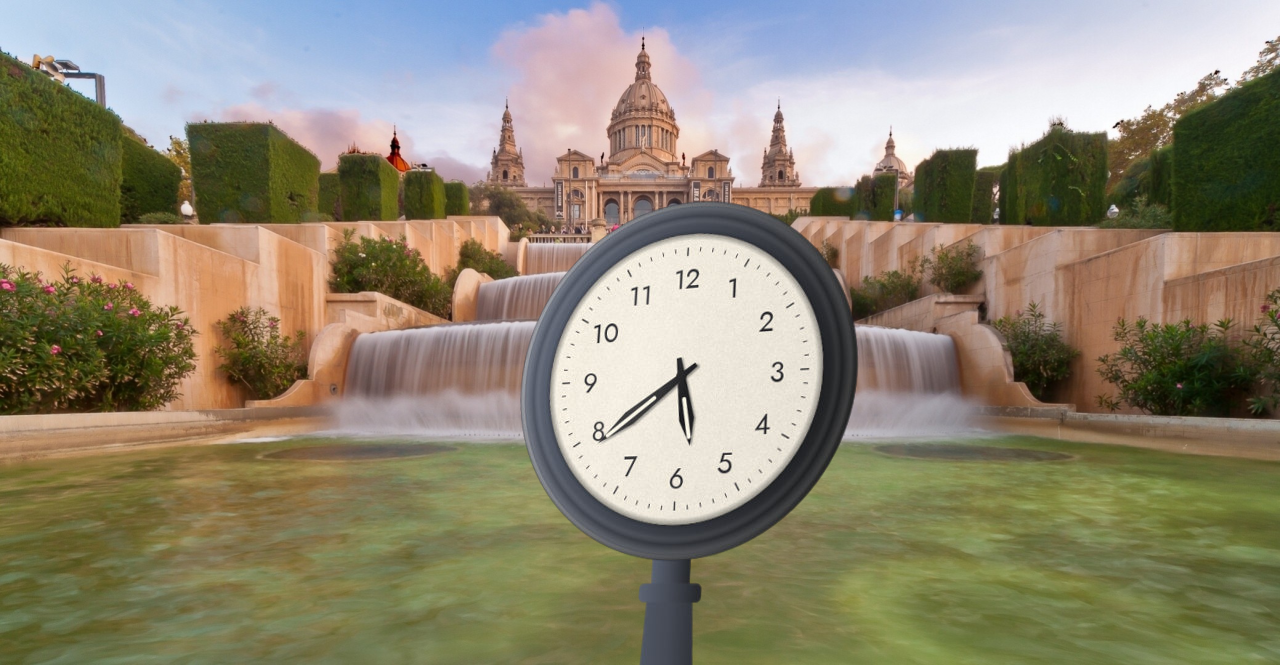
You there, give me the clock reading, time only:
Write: 5:39
